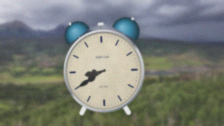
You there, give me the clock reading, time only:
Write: 8:40
